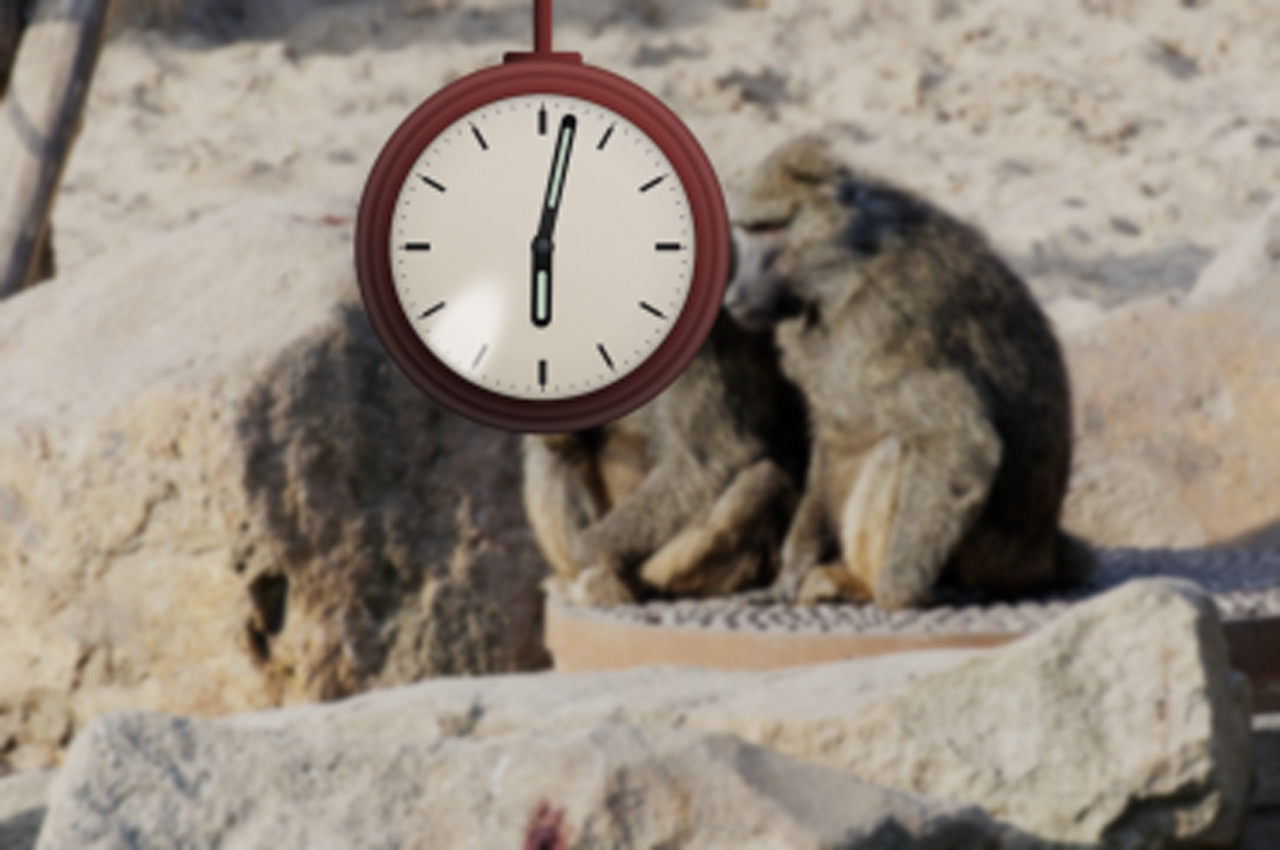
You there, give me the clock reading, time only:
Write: 6:02
